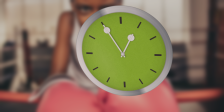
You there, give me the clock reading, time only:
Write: 12:55
